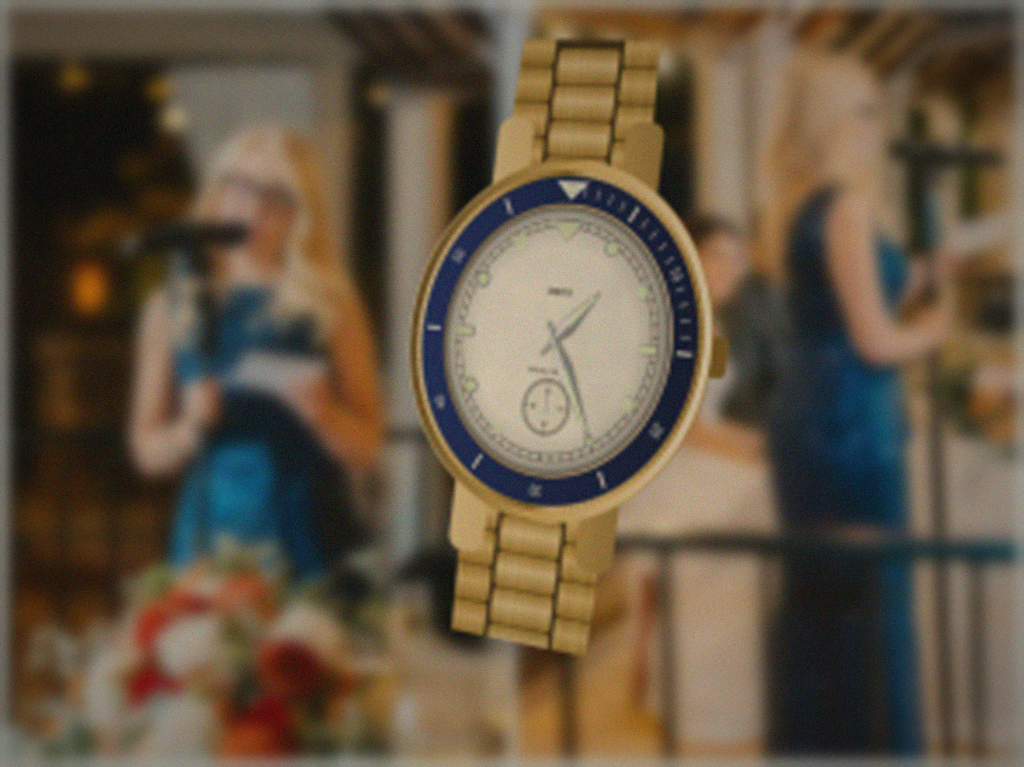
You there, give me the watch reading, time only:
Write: 1:25
